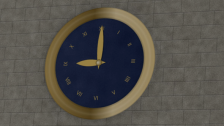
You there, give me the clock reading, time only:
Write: 9:00
